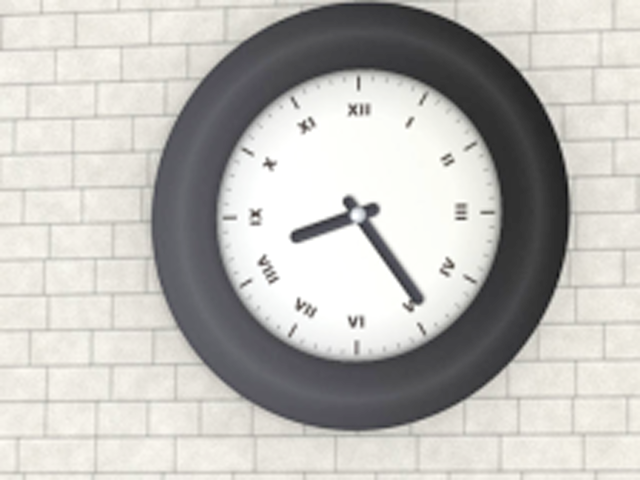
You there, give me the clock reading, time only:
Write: 8:24
